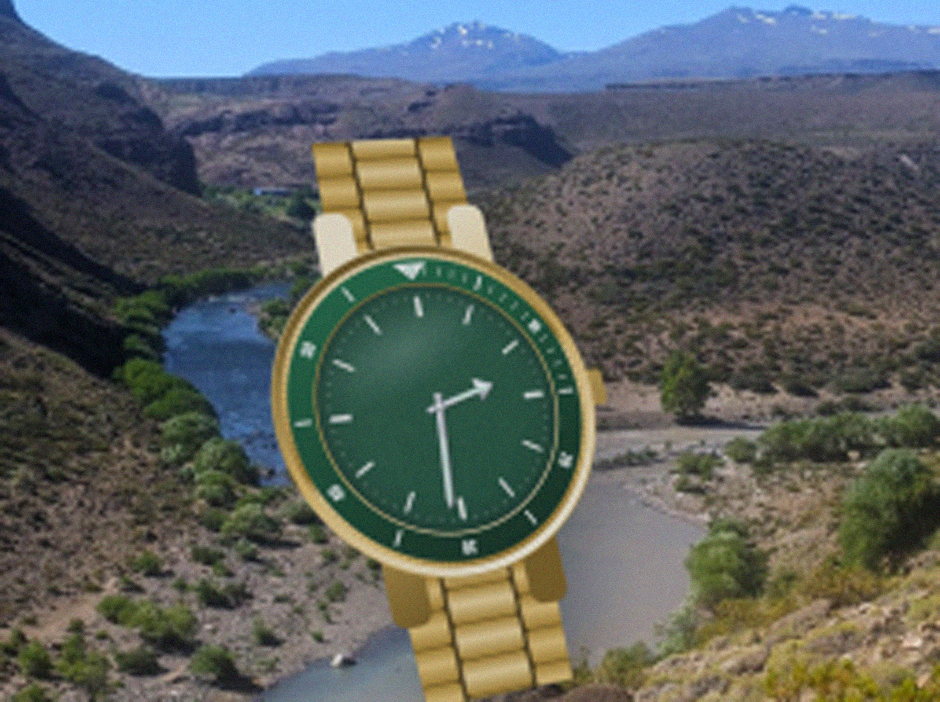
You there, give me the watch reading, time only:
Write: 2:31
